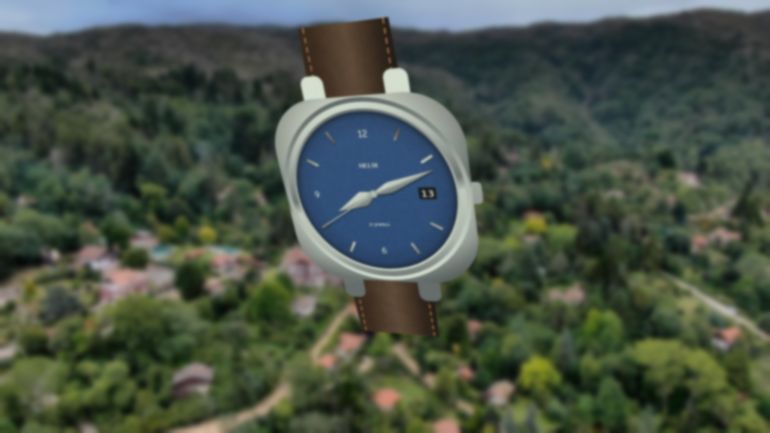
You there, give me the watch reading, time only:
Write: 8:11:40
